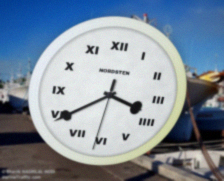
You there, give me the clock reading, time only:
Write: 3:39:31
